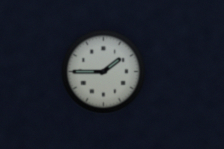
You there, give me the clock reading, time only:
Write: 1:45
